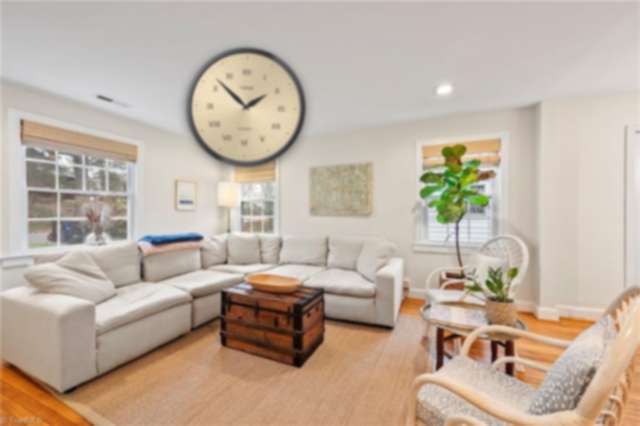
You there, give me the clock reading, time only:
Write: 1:52
